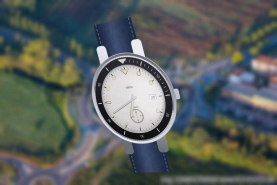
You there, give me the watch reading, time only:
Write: 6:41
